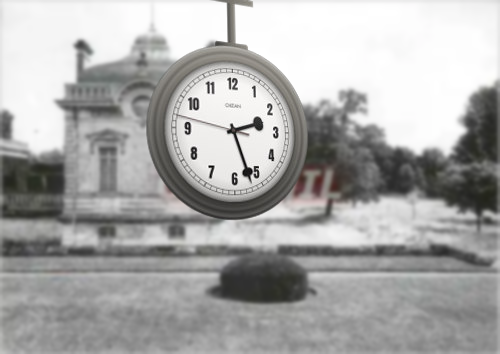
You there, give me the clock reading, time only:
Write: 2:26:47
